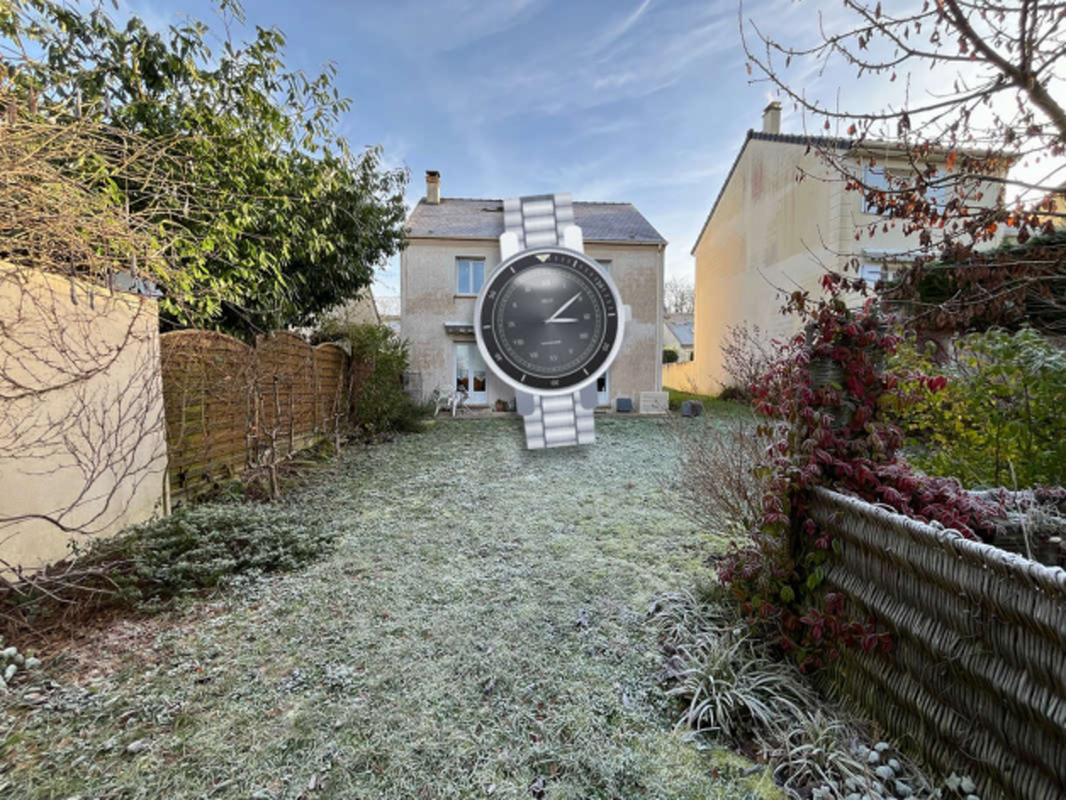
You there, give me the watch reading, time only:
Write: 3:09
